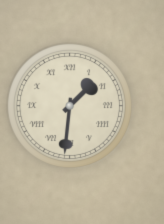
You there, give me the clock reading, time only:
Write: 1:31
